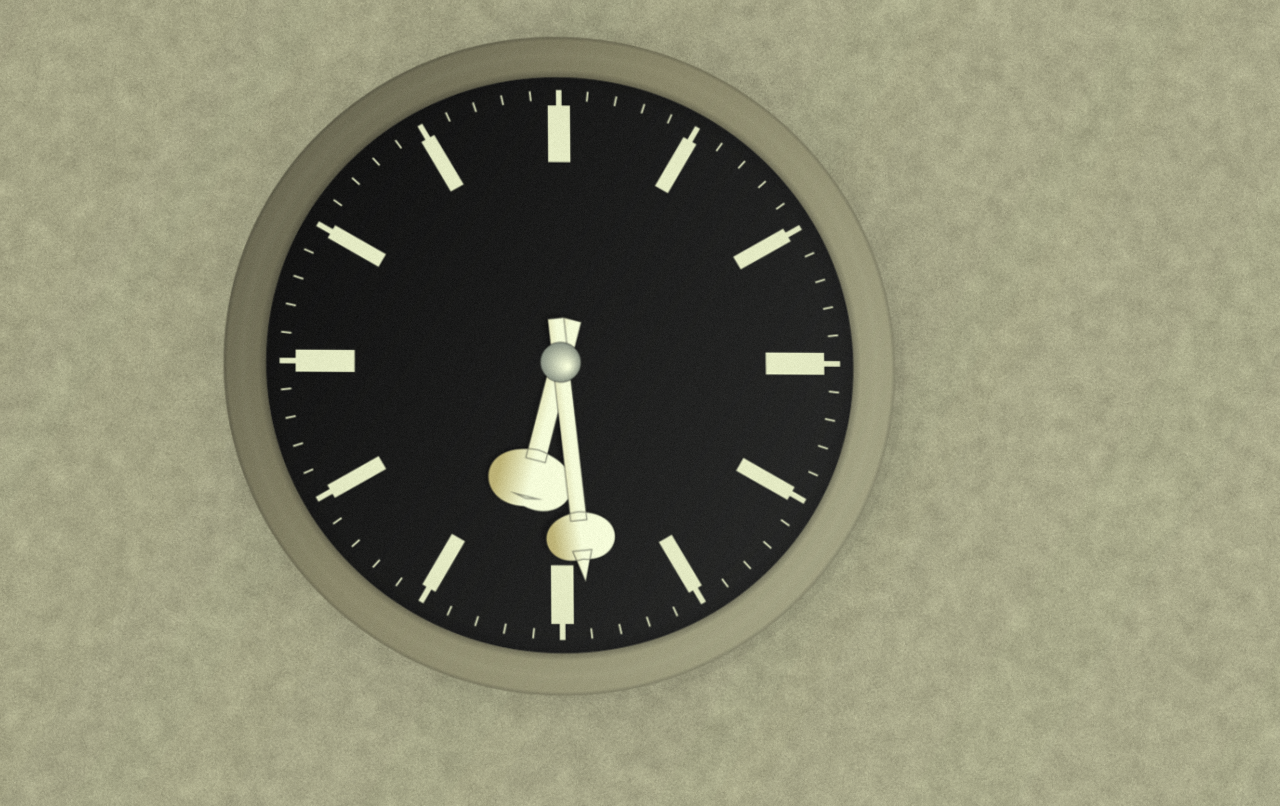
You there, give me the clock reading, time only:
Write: 6:29
